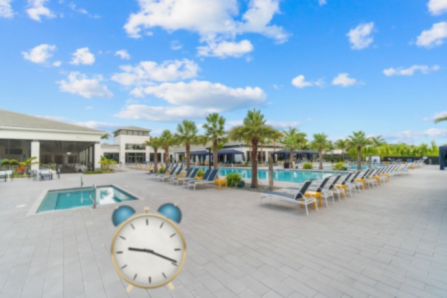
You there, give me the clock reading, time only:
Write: 9:19
